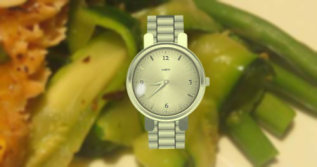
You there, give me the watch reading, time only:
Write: 8:38
